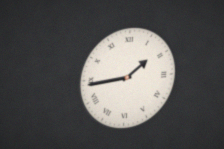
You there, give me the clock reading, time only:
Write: 1:44
